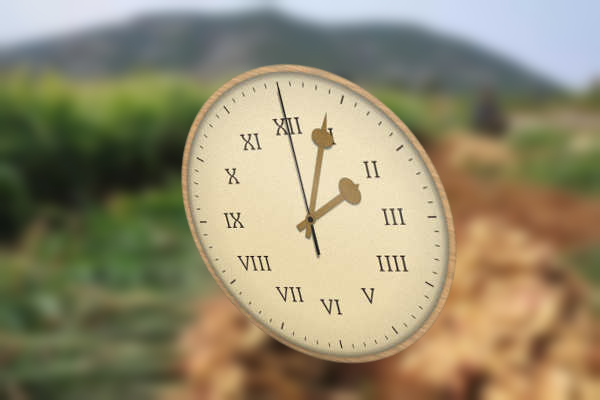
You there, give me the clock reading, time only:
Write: 2:04:00
